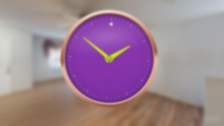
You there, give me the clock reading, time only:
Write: 1:51
